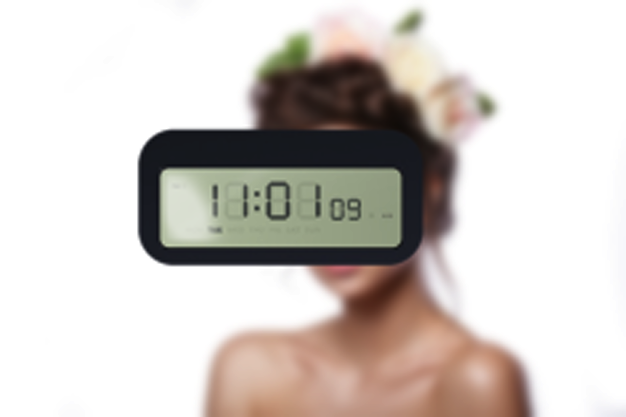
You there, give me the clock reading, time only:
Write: 11:01:09
